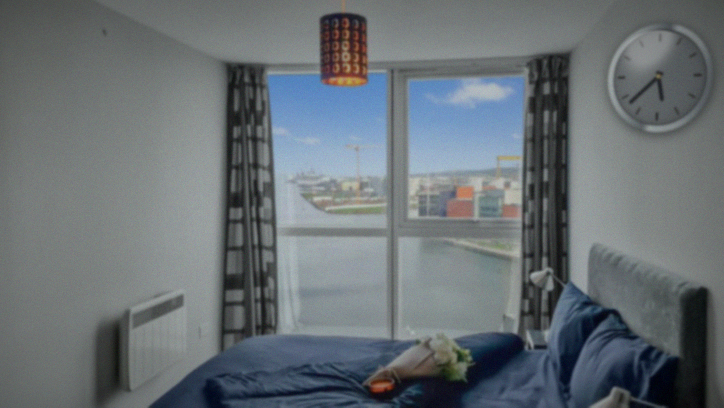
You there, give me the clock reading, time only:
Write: 5:38
